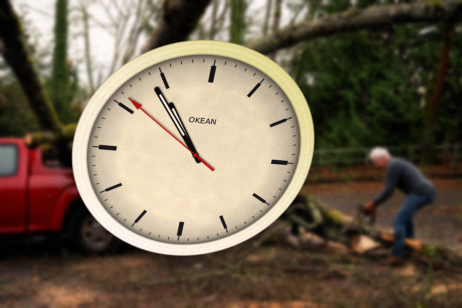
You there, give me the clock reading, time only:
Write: 10:53:51
